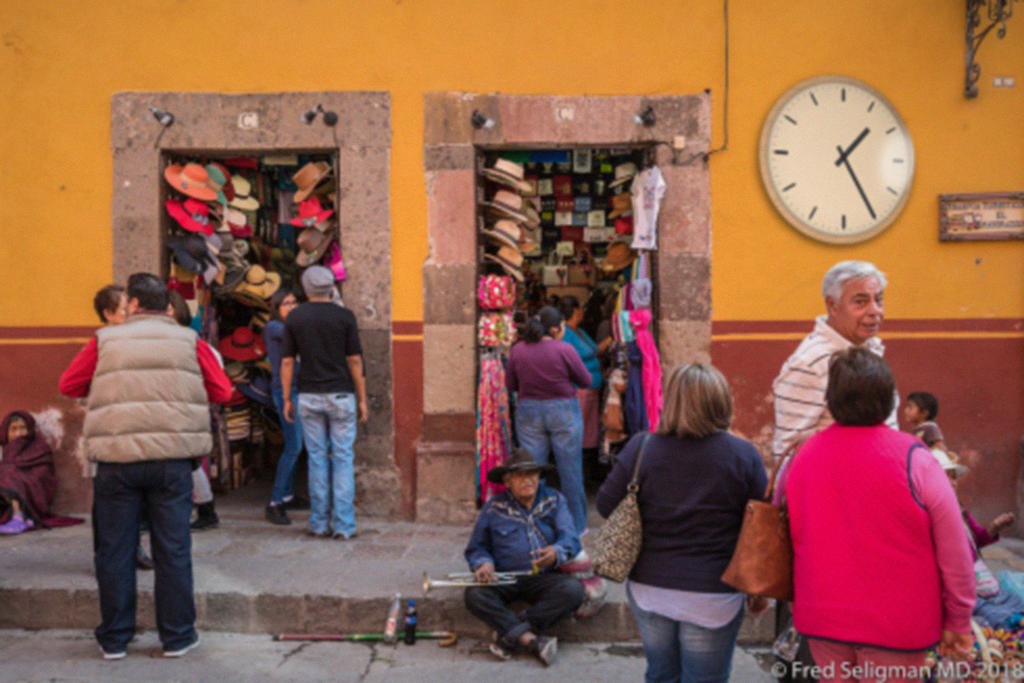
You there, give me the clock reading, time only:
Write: 1:25
